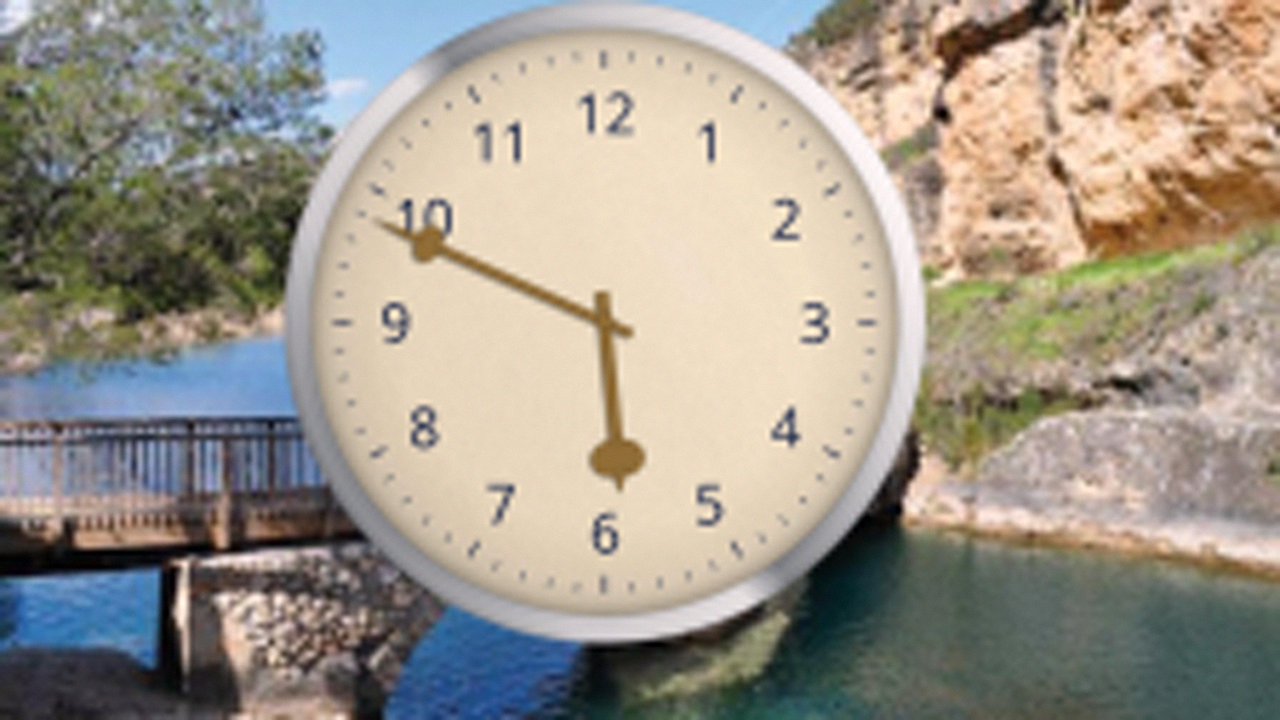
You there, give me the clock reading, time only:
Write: 5:49
